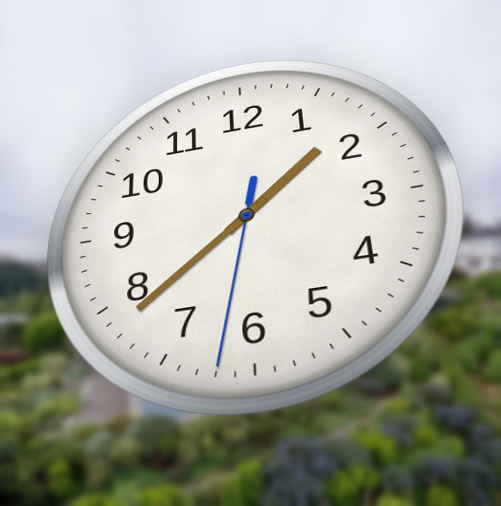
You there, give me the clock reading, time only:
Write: 1:38:32
